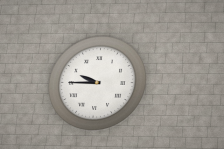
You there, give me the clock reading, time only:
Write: 9:45
